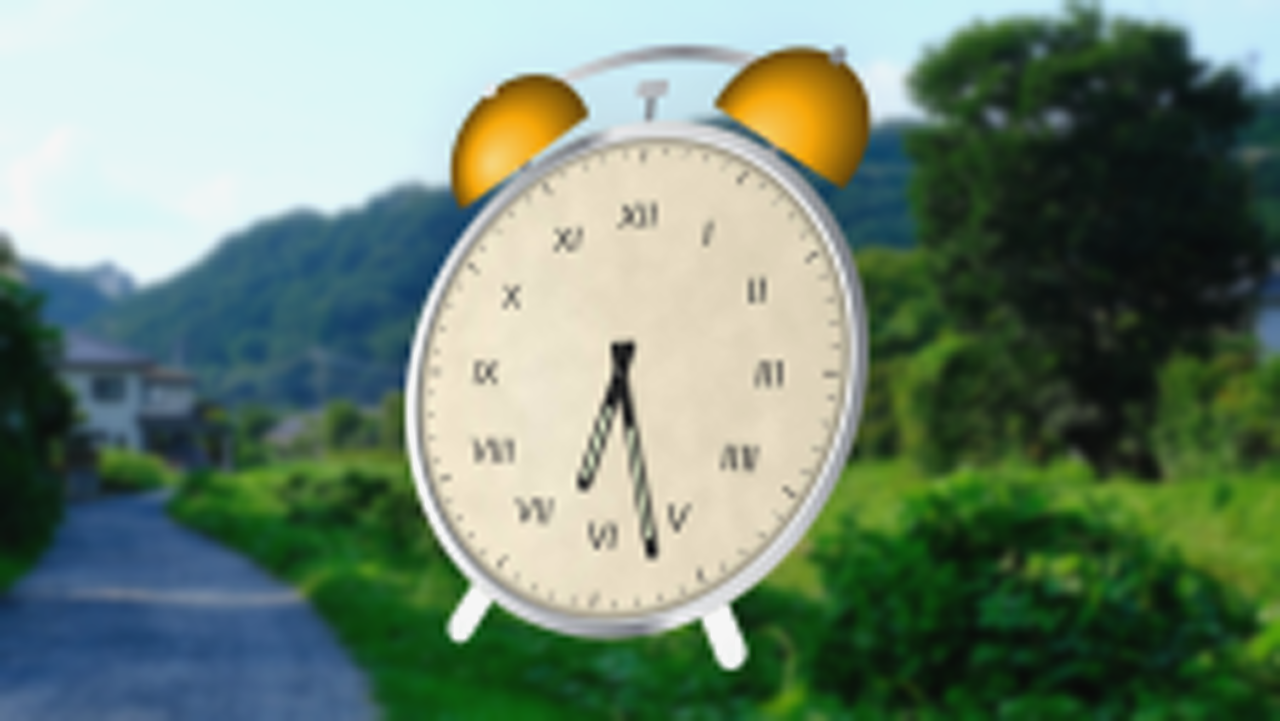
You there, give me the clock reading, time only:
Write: 6:27
